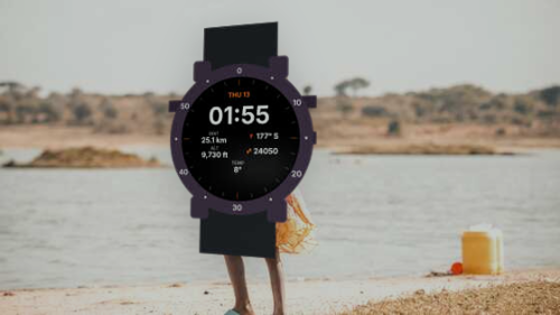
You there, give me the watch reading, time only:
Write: 1:55
